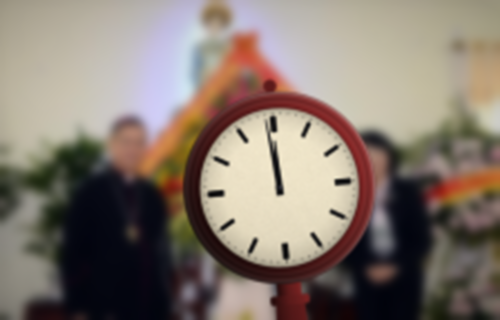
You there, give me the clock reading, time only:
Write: 11:59
